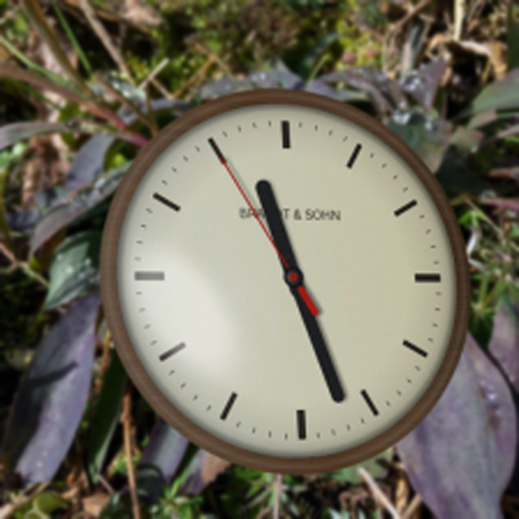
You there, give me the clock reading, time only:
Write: 11:26:55
